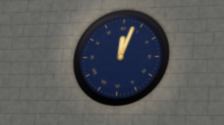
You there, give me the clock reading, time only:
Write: 12:03
